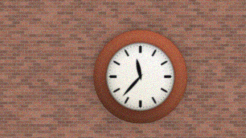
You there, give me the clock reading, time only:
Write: 11:37
